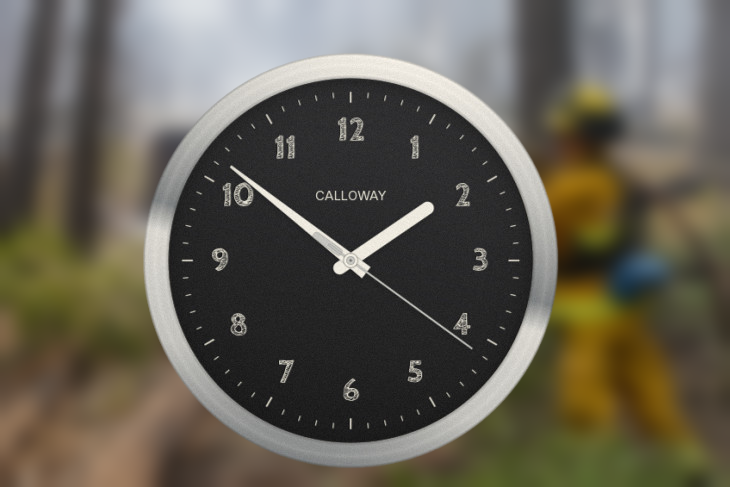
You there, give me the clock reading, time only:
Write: 1:51:21
